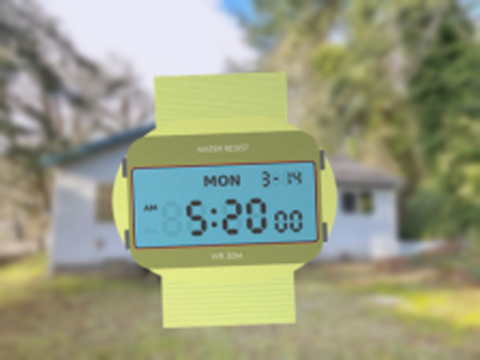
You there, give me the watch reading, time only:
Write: 5:20:00
